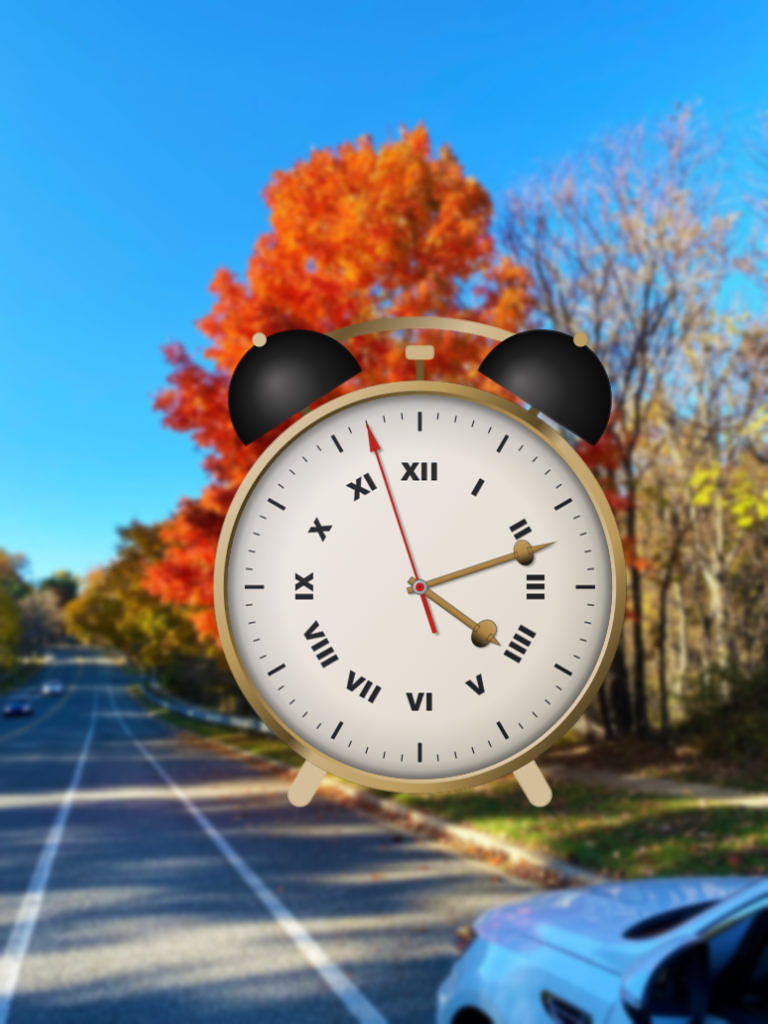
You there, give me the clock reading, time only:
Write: 4:11:57
